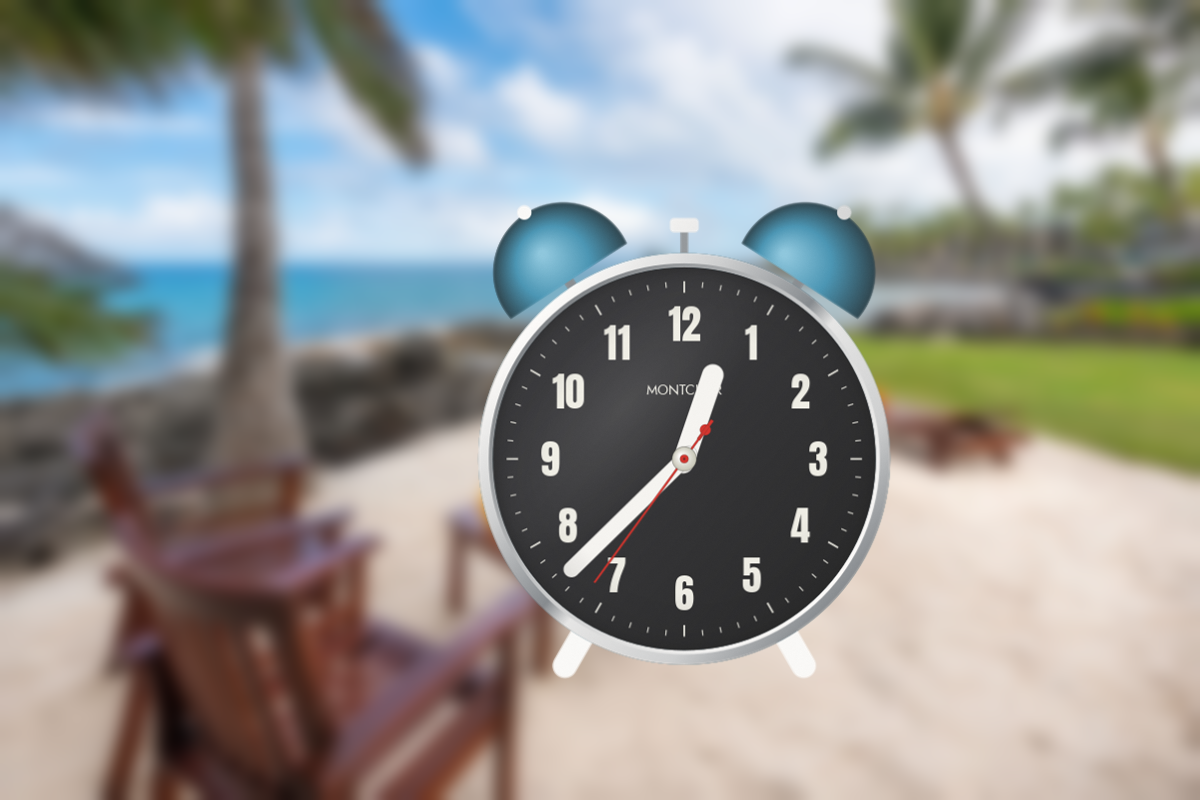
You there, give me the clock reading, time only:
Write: 12:37:36
